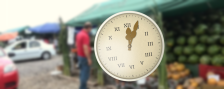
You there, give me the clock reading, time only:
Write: 12:04
